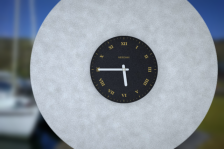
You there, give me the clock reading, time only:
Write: 5:45
